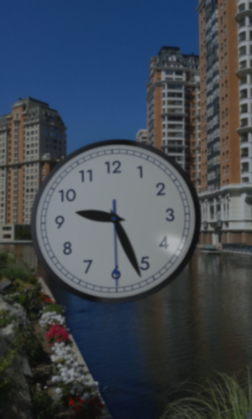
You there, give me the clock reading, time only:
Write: 9:26:30
